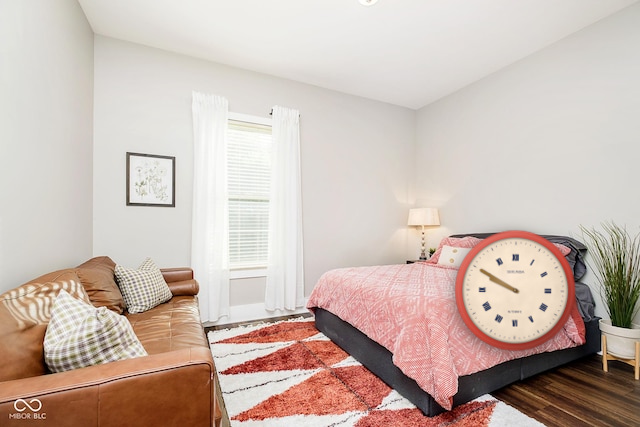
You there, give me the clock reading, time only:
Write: 9:50
